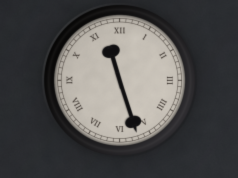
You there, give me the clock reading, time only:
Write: 11:27
